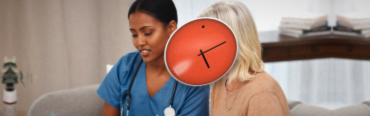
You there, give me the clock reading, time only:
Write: 5:11
